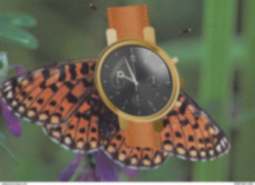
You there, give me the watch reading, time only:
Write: 9:57
